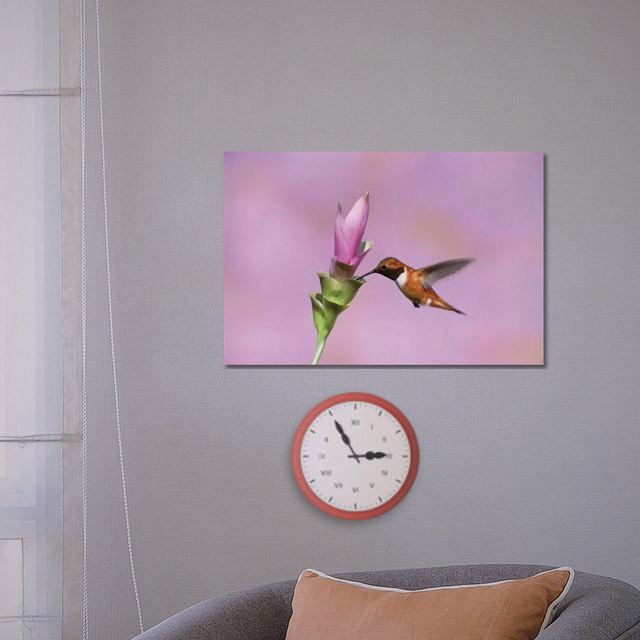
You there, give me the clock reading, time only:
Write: 2:55
